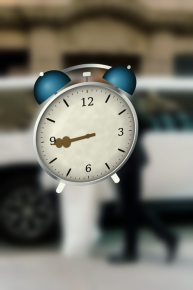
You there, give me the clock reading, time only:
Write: 8:44
